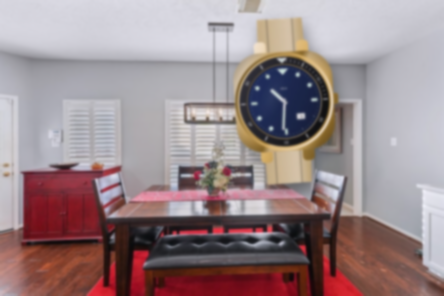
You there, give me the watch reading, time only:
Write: 10:31
